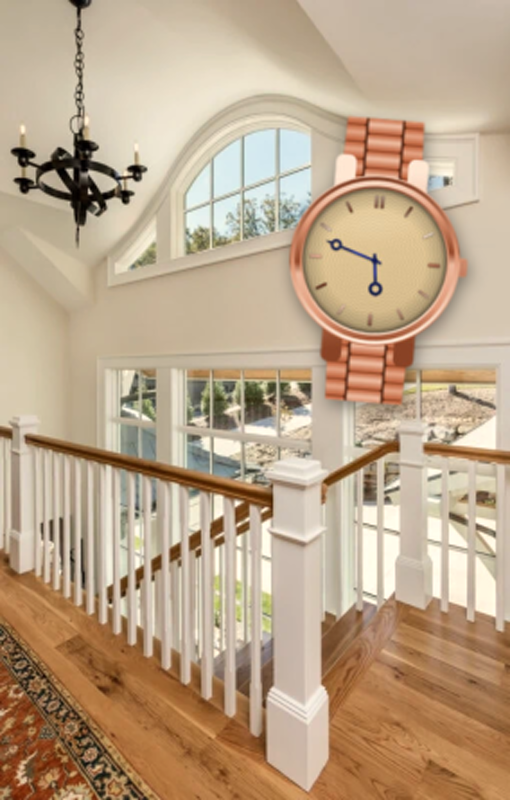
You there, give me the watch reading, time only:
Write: 5:48
